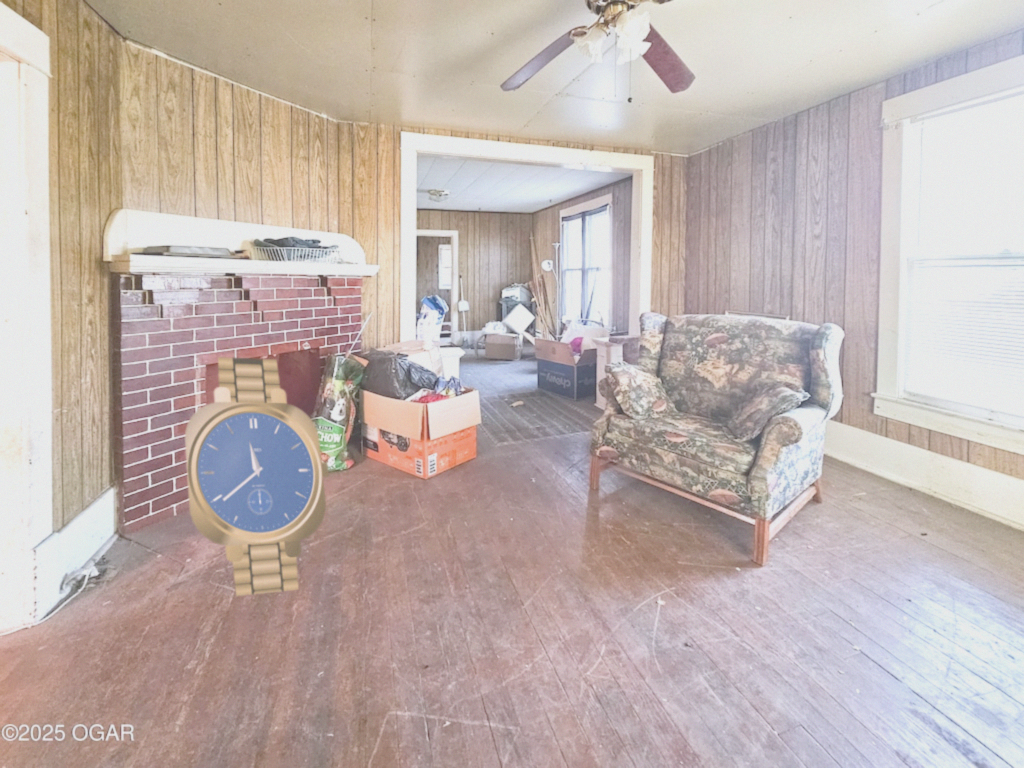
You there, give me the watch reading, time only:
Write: 11:39
